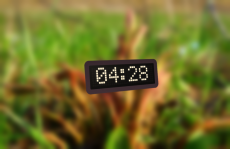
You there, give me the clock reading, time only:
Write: 4:28
